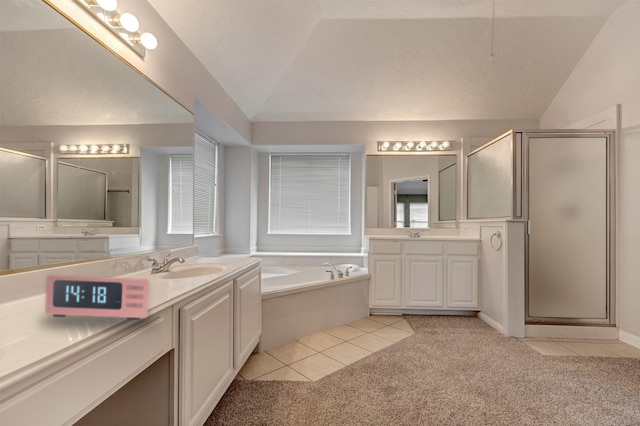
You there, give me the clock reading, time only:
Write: 14:18
